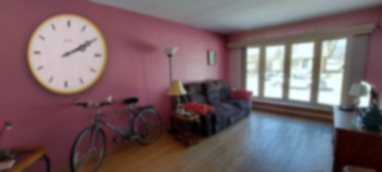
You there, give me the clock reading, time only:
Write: 2:10
